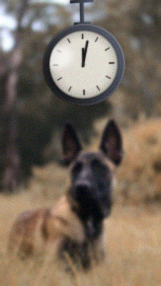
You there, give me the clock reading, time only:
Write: 12:02
